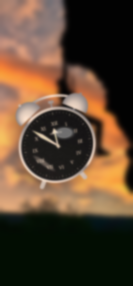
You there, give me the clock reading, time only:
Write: 11:52
